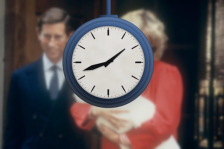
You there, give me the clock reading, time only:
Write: 1:42
